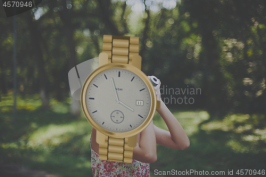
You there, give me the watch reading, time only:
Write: 3:57
